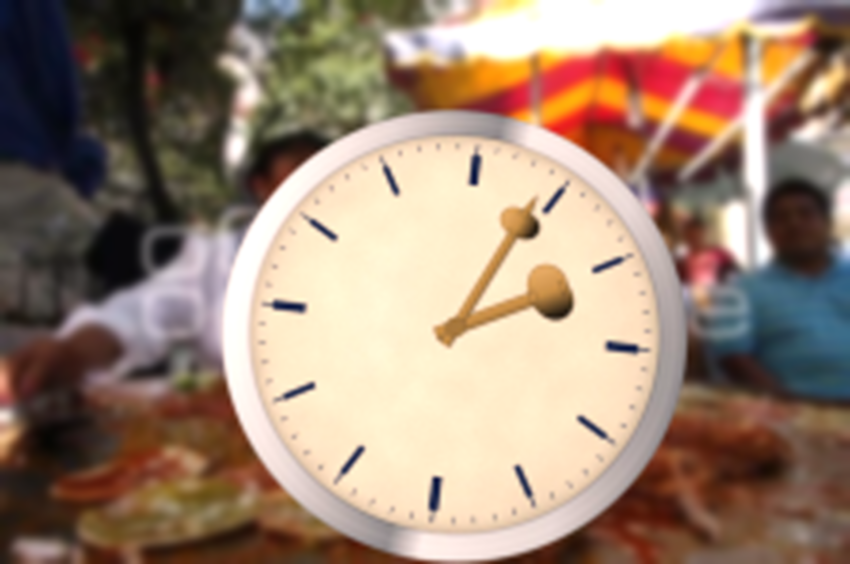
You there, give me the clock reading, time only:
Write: 2:04
